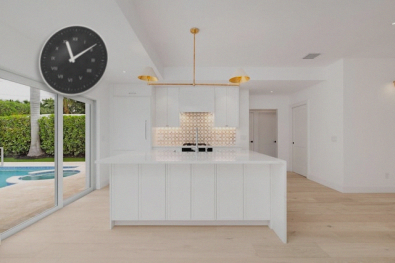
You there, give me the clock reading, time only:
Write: 11:09
